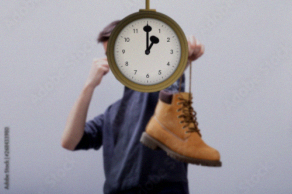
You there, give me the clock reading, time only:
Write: 1:00
